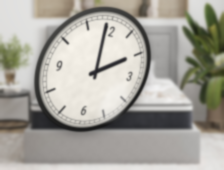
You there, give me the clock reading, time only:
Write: 1:59
